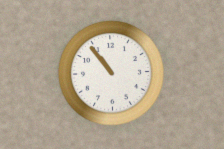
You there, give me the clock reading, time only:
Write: 10:54
